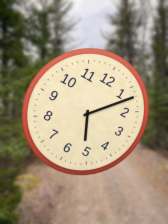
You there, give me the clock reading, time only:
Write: 5:07
